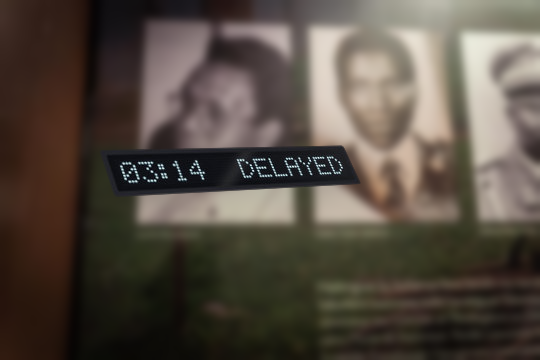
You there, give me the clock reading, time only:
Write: 3:14
